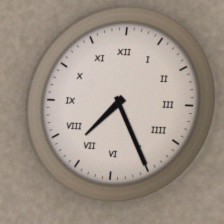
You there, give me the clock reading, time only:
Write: 7:25
